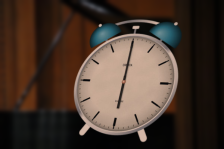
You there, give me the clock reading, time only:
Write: 6:00
